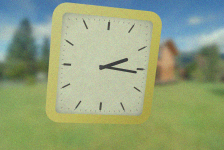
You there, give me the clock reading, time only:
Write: 2:16
